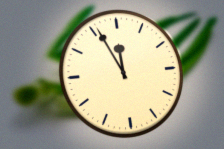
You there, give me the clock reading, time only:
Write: 11:56
